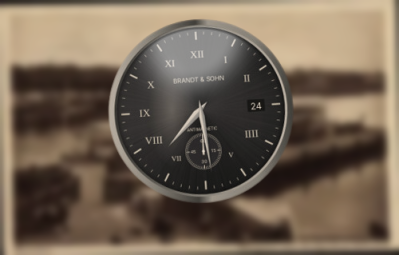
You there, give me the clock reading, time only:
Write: 7:29
